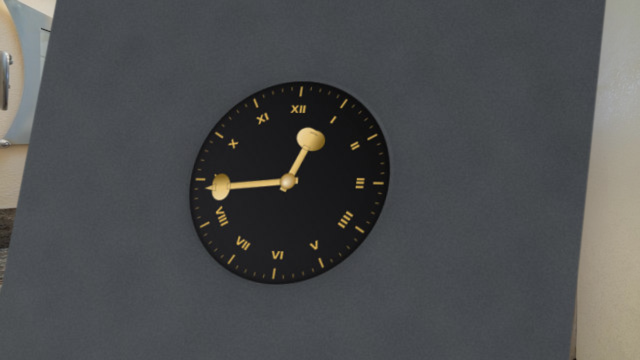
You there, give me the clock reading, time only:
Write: 12:44
